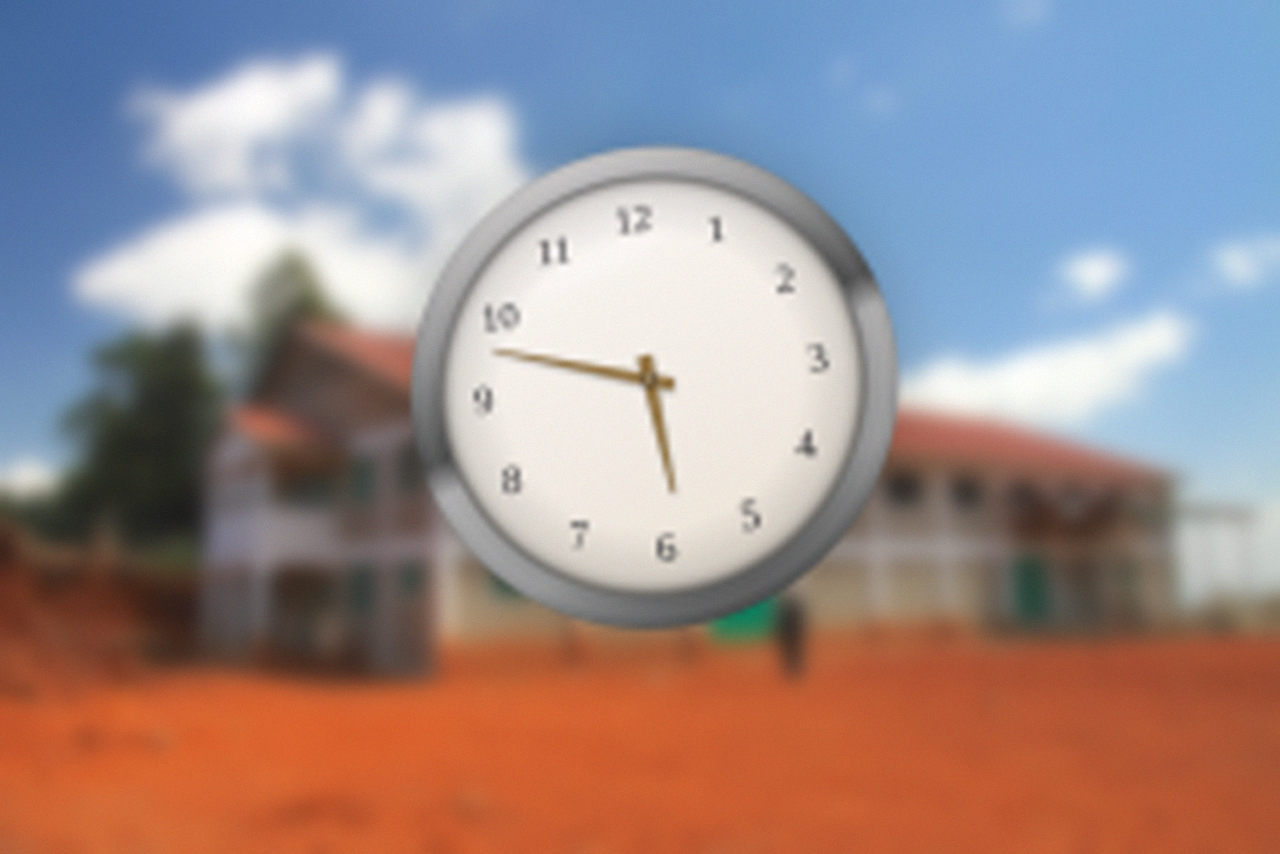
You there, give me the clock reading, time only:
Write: 5:48
